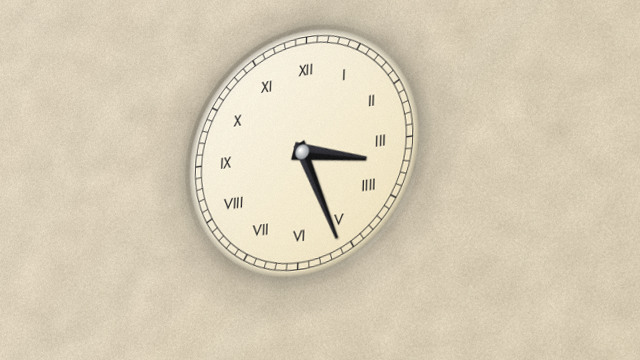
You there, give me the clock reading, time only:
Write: 3:26
